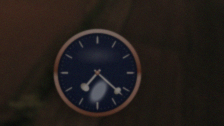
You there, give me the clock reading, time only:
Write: 7:22
